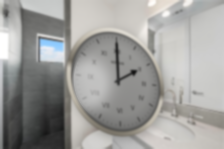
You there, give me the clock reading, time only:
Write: 2:00
